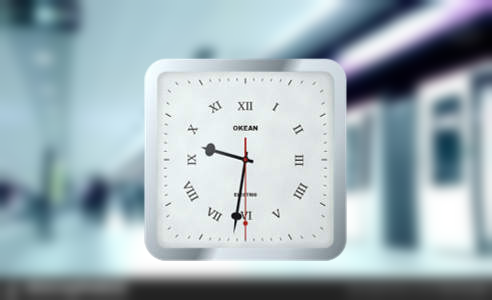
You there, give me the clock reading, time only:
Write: 9:31:30
